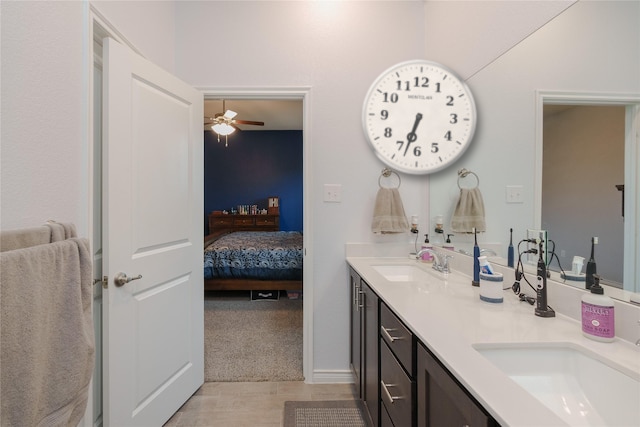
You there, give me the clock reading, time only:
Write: 6:33
